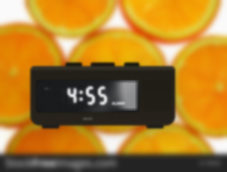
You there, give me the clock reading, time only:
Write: 4:55
